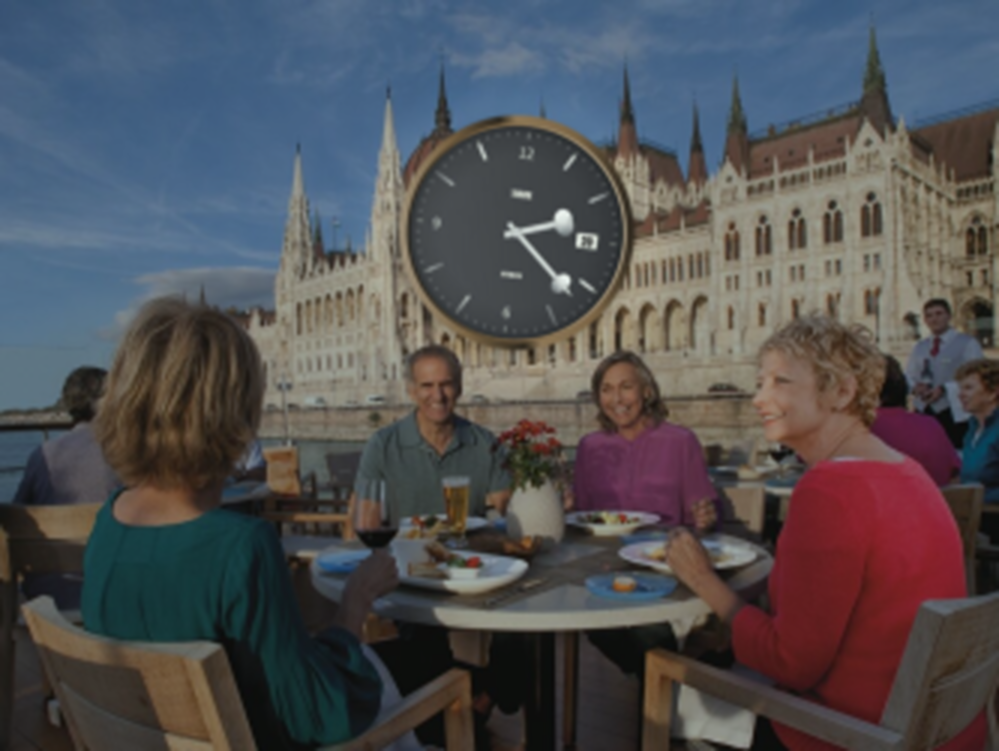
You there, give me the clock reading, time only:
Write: 2:22
